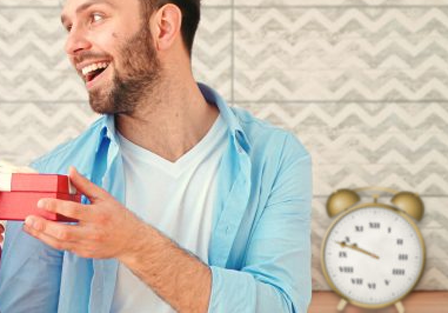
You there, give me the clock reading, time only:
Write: 9:48
